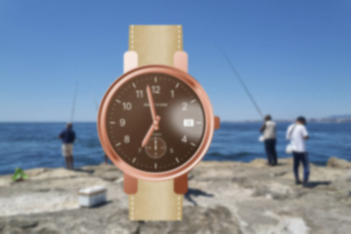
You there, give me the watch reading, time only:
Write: 6:58
